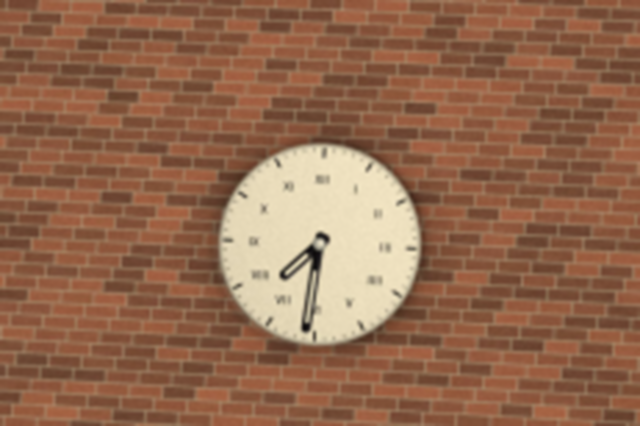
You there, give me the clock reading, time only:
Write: 7:31
